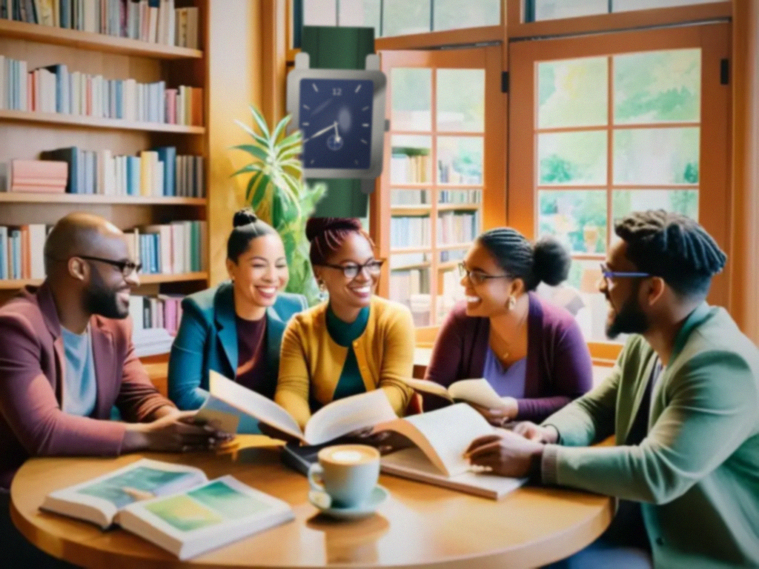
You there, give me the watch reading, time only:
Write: 5:40
